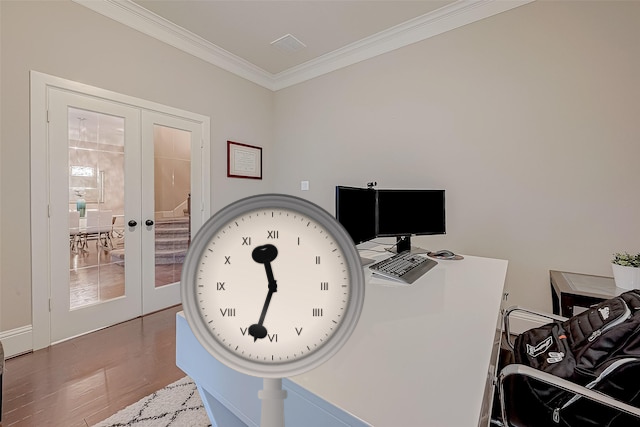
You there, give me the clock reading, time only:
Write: 11:33
